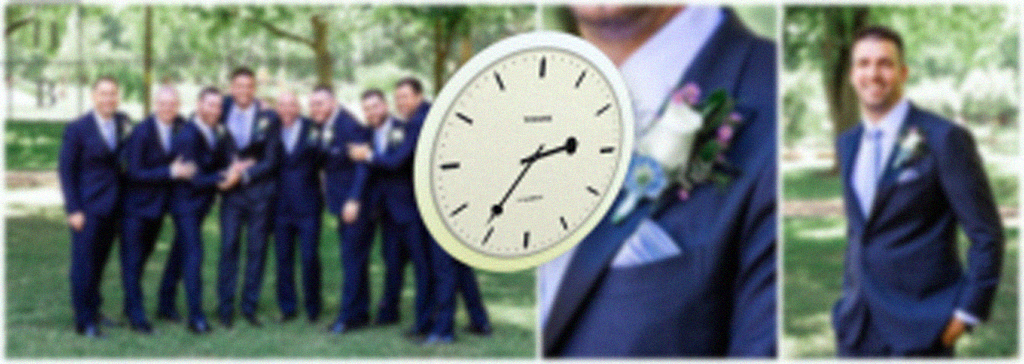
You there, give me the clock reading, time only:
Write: 2:36
